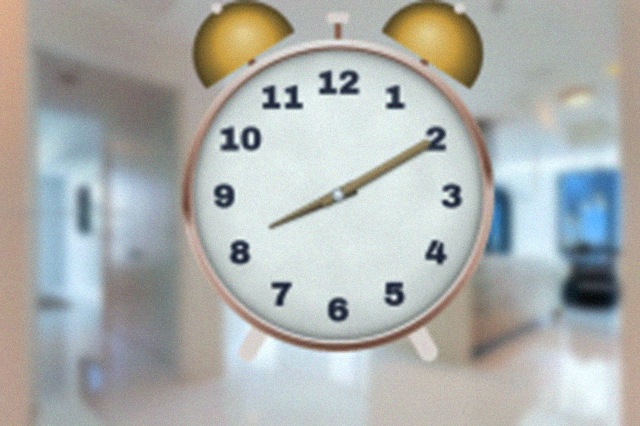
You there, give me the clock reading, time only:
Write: 8:10
